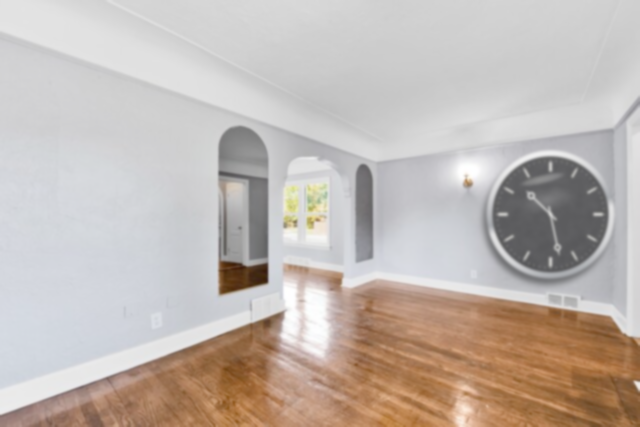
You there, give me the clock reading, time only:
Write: 10:28
